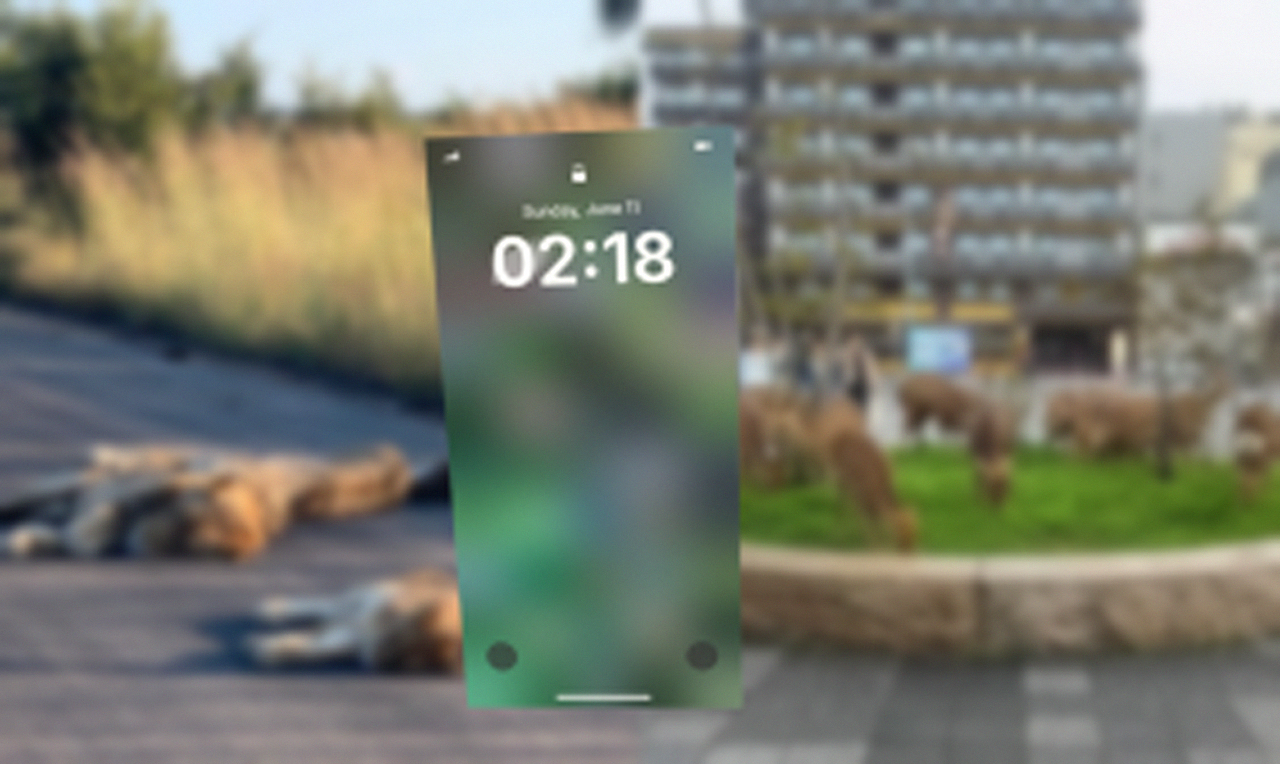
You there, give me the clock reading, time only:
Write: 2:18
